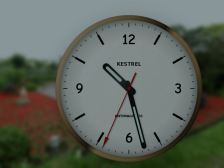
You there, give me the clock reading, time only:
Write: 10:27:34
